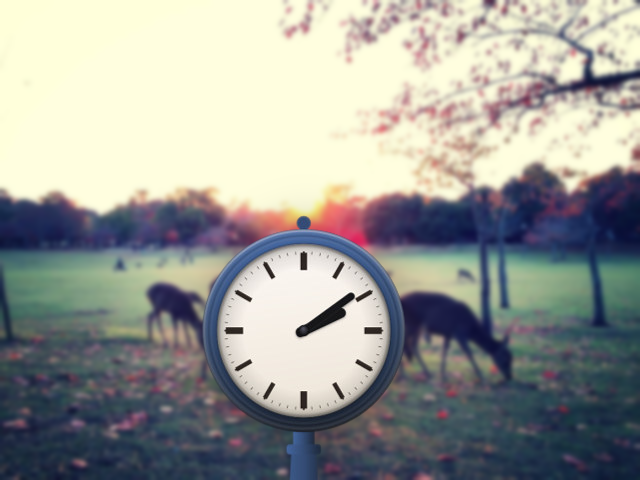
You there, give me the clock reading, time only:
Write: 2:09
